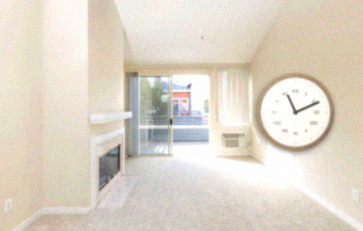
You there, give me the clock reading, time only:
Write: 11:11
